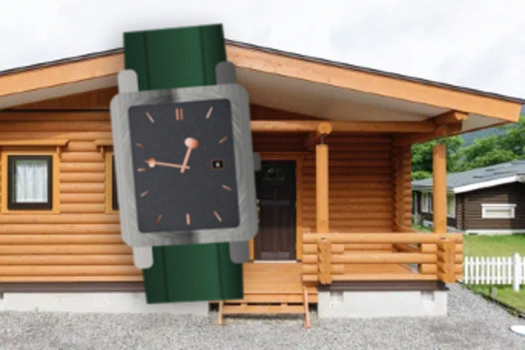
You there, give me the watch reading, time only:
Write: 12:47
